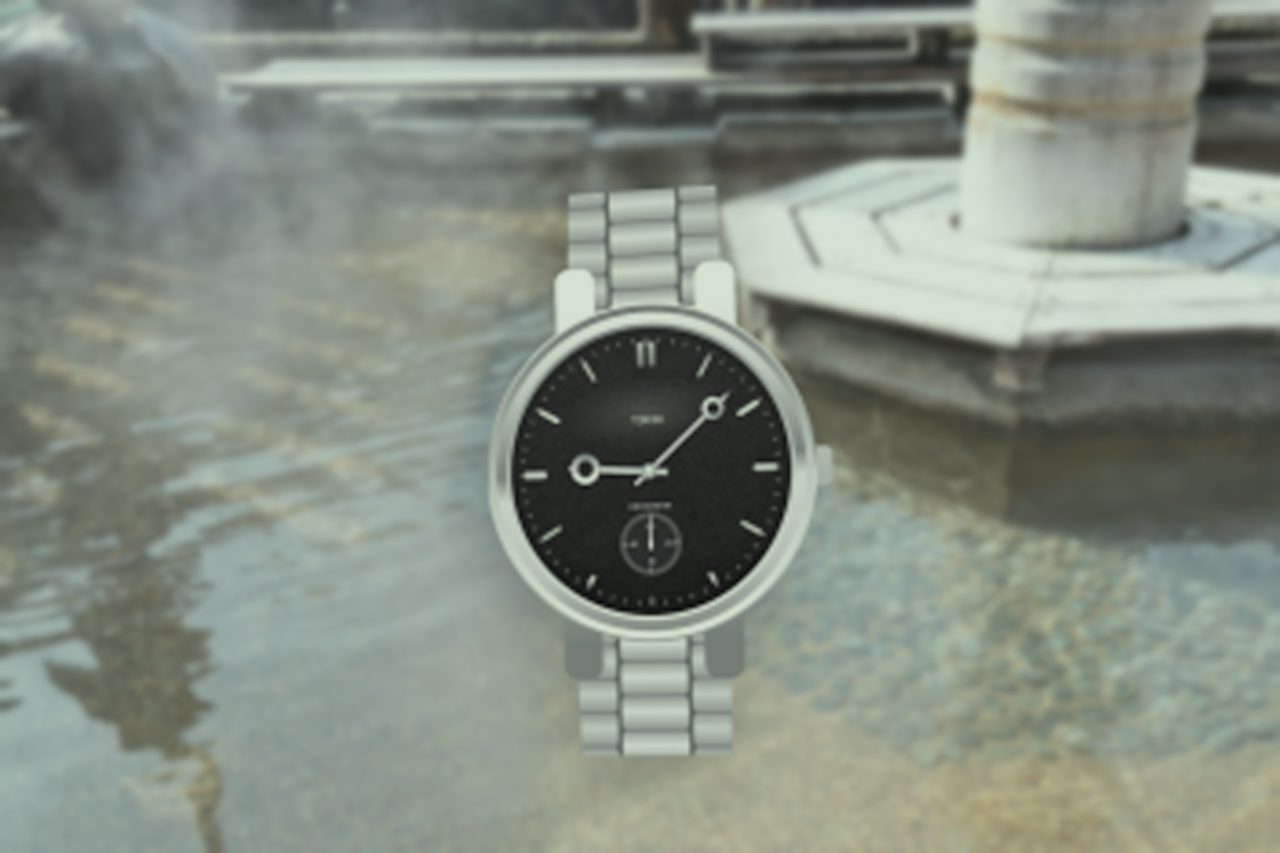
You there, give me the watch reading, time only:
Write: 9:08
